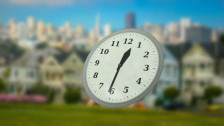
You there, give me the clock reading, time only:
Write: 12:31
